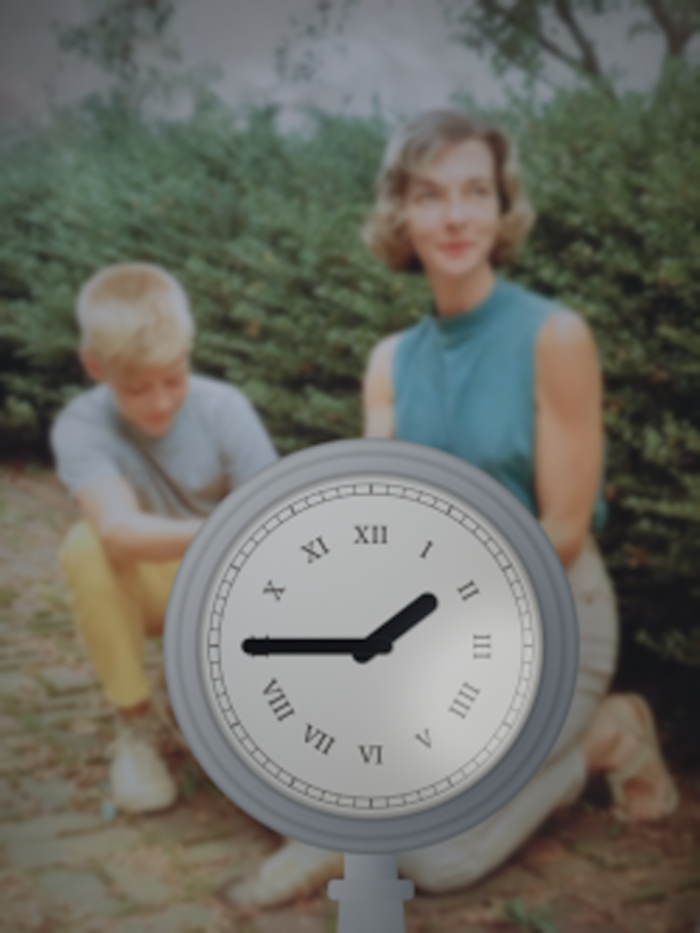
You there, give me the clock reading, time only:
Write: 1:45
